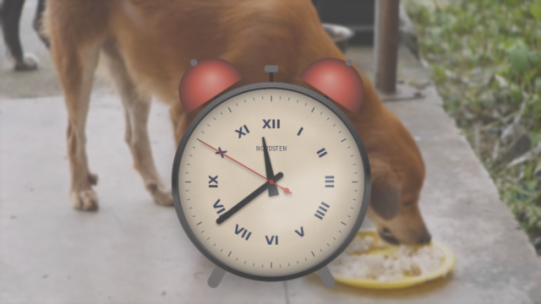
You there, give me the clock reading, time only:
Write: 11:38:50
